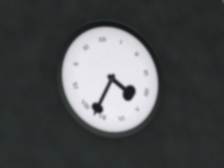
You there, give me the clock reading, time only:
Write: 4:37
